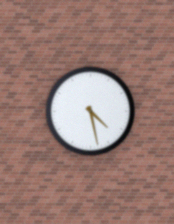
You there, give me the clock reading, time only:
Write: 4:28
